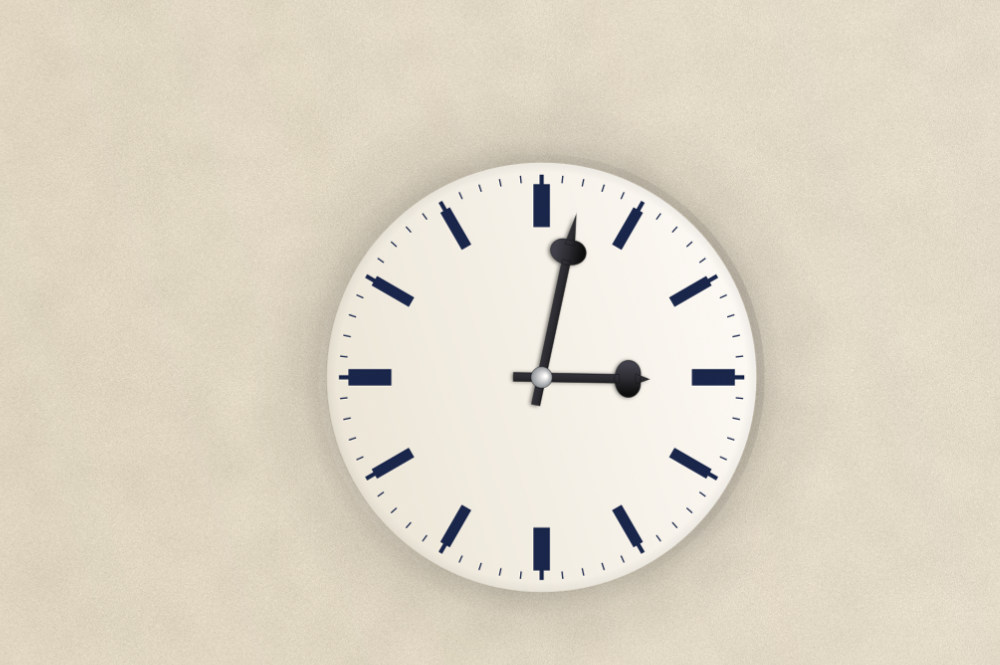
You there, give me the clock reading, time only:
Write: 3:02
